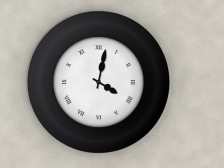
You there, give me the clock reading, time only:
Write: 4:02
